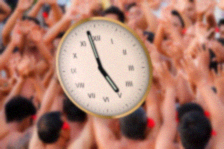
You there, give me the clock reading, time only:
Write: 4:58
